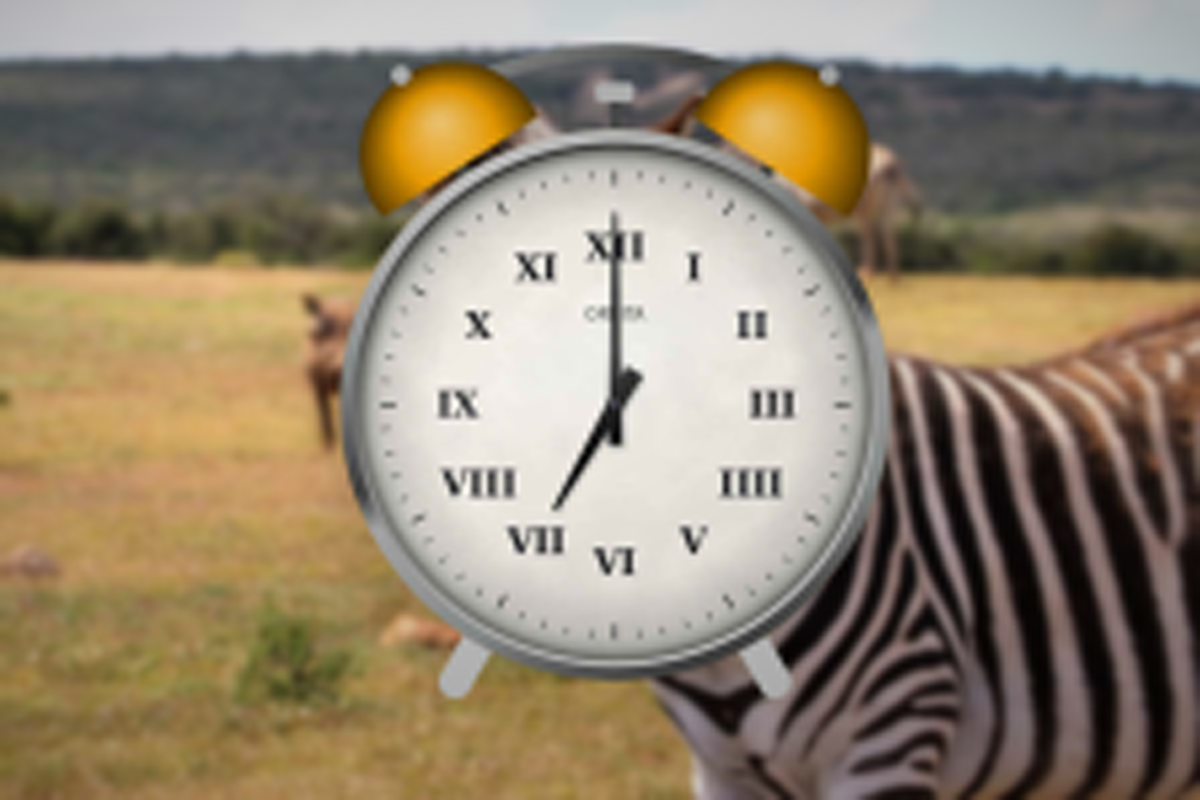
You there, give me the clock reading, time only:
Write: 7:00
